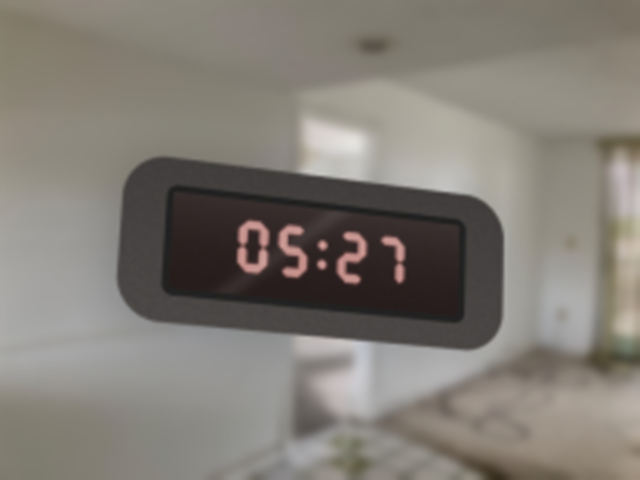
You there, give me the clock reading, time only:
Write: 5:27
